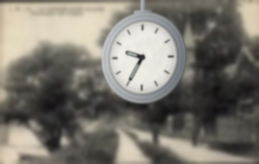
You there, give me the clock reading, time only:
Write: 9:35
